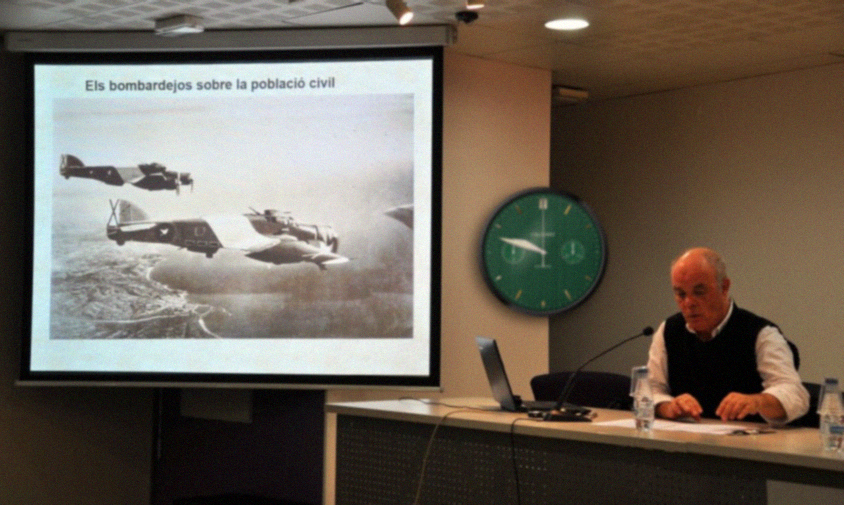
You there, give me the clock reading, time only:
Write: 9:48
